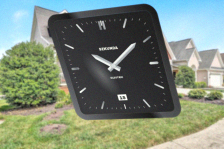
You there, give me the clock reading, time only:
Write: 10:09
